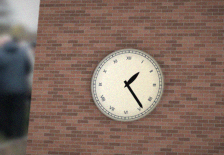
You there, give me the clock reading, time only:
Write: 1:24
